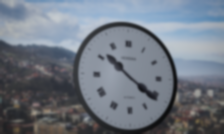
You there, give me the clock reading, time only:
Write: 10:21
